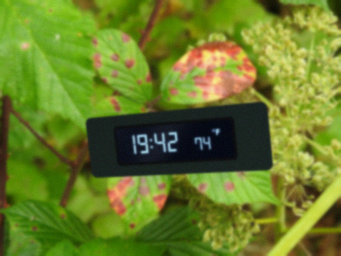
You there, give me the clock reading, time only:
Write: 19:42
